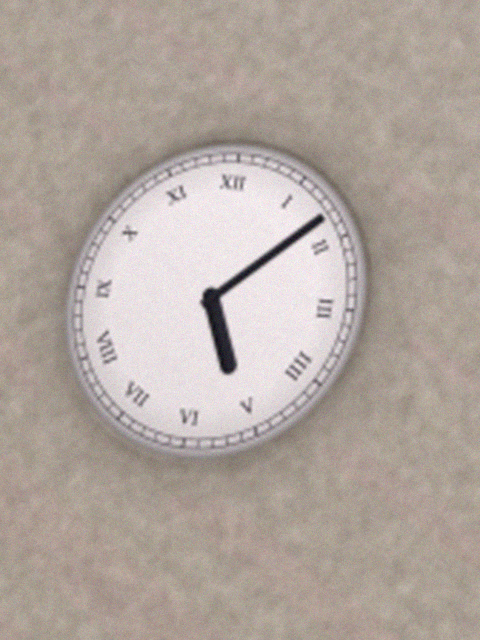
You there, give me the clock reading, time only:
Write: 5:08
